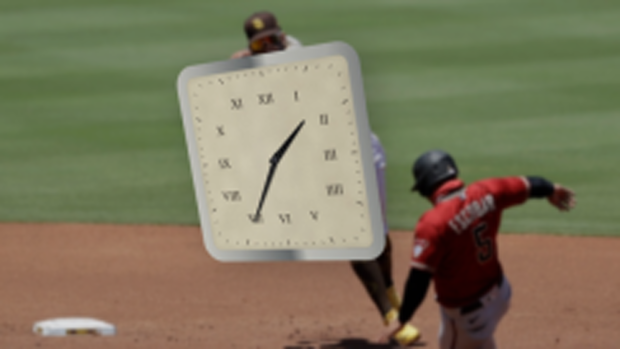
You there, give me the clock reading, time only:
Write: 1:35
